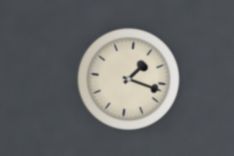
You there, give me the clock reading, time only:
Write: 1:17
